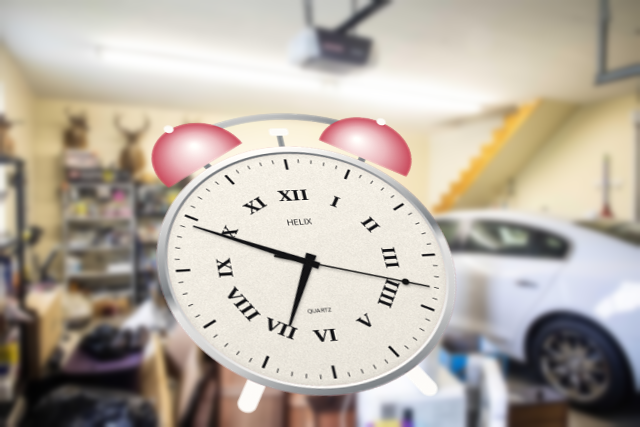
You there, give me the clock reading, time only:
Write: 6:49:18
